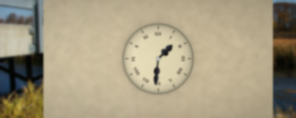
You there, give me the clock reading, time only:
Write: 1:31
